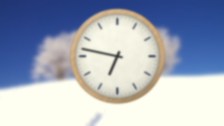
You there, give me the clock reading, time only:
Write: 6:47
